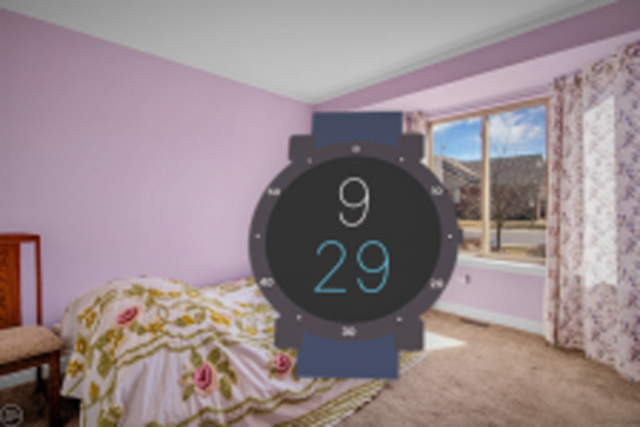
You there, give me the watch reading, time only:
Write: 9:29
